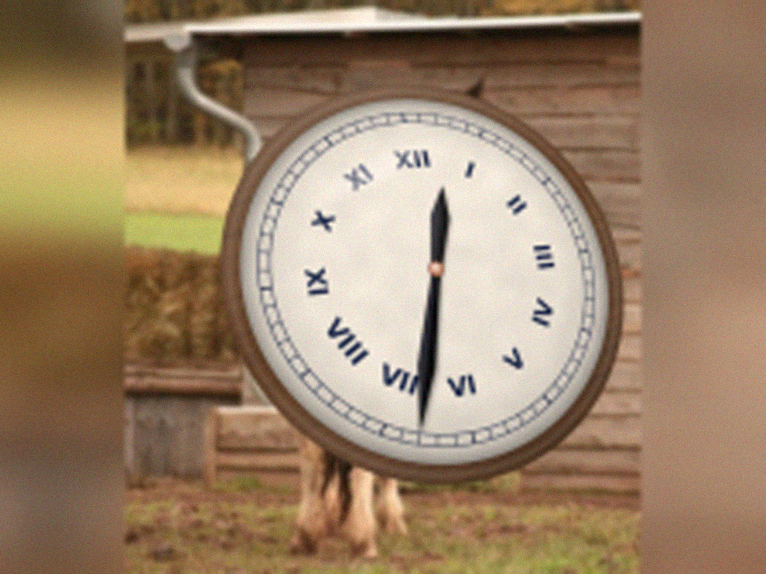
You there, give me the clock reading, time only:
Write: 12:33
